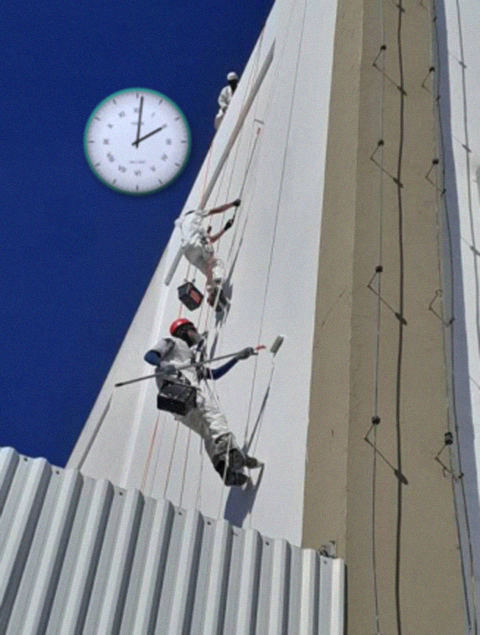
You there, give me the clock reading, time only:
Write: 2:01
